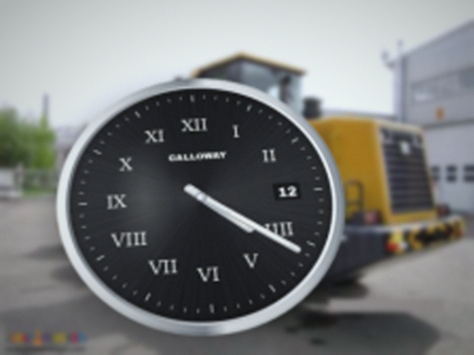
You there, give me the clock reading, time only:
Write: 4:21
